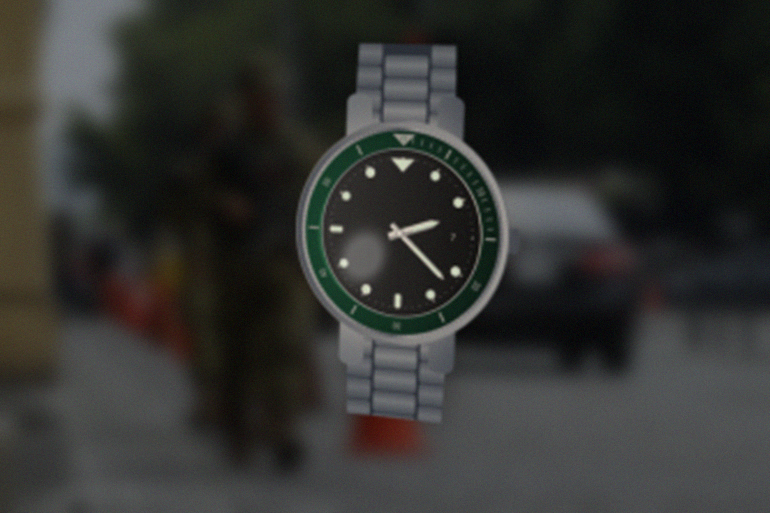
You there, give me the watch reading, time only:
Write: 2:22
